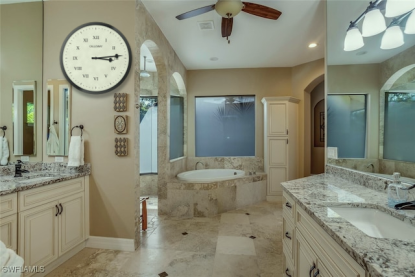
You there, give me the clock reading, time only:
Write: 3:14
